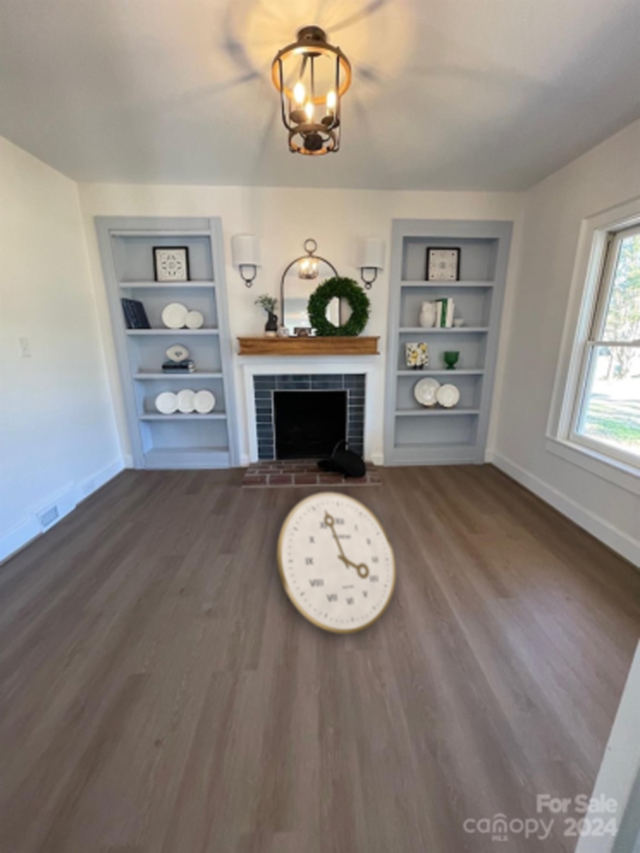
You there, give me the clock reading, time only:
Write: 3:57
